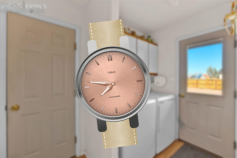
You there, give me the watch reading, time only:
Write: 7:47
